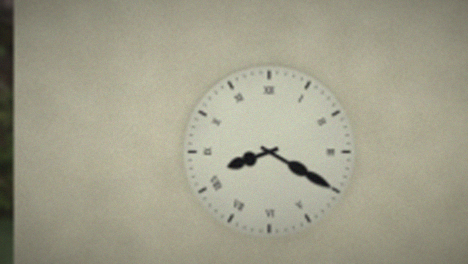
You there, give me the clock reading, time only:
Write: 8:20
